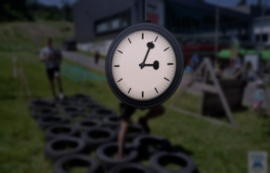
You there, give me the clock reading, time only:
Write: 3:04
